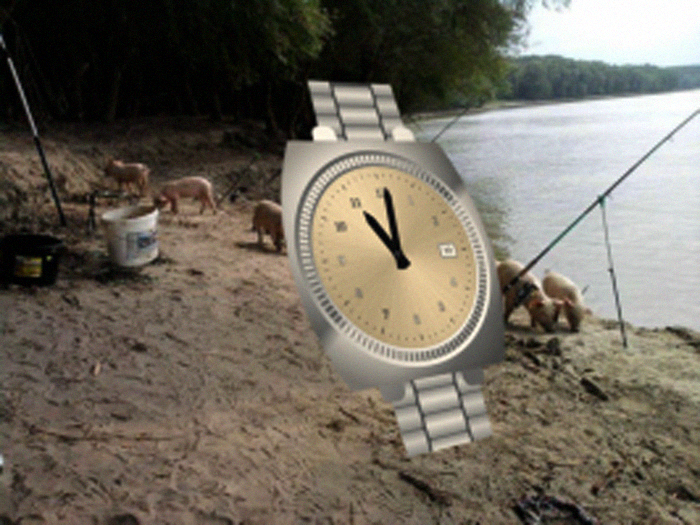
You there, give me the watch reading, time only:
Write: 11:01
